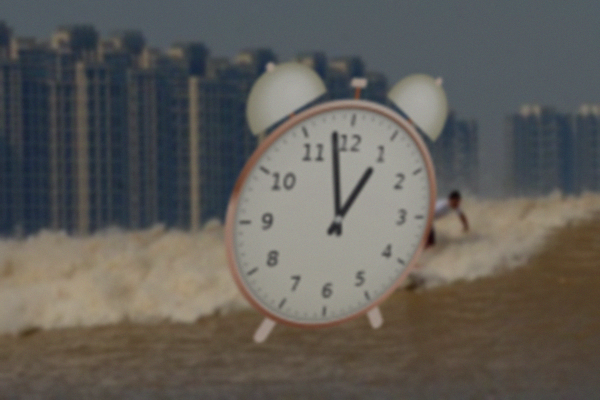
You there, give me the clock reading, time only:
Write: 12:58
